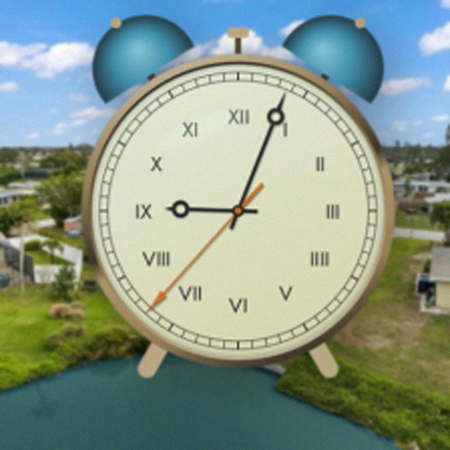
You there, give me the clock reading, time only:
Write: 9:03:37
